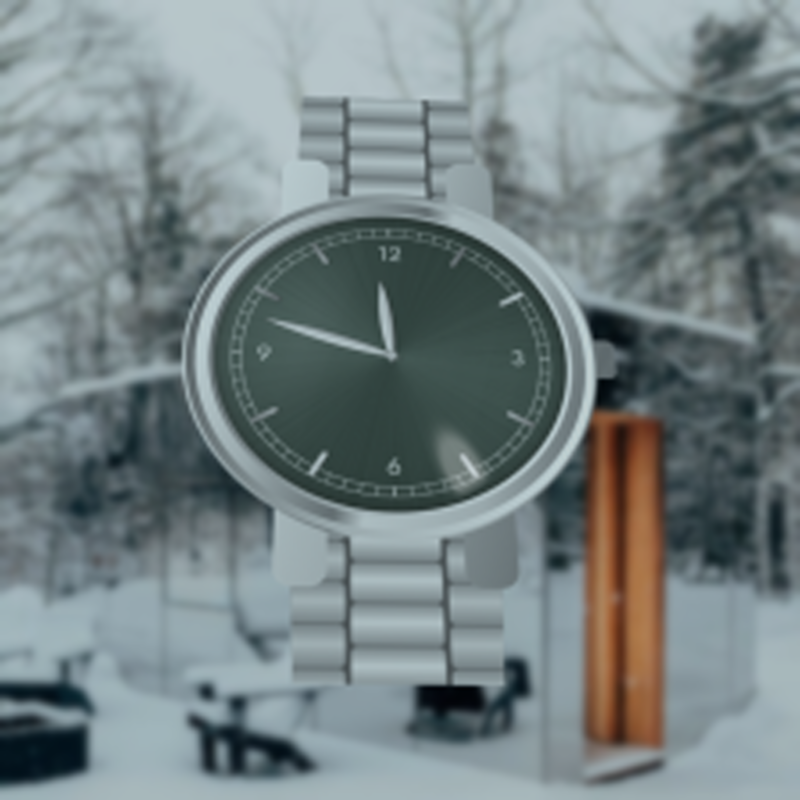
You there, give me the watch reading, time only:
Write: 11:48
